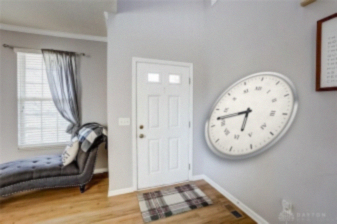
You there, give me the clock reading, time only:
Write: 5:42
